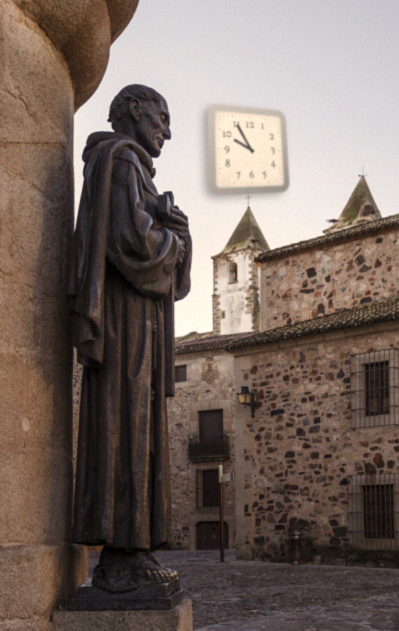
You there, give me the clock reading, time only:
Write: 9:55
